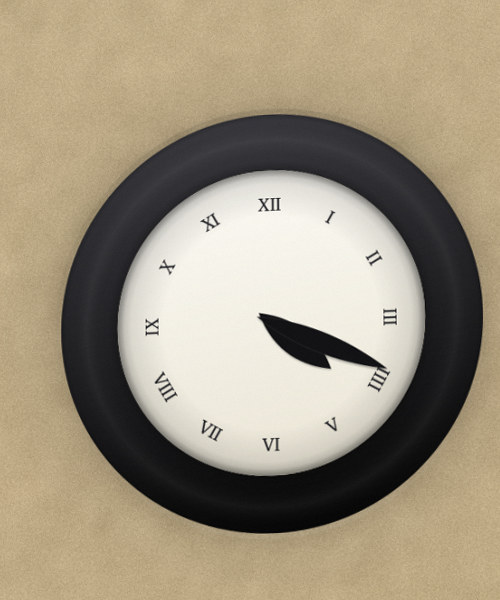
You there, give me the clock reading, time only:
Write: 4:19
